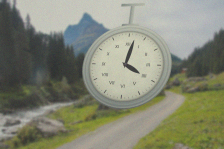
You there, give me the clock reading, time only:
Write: 4:02
